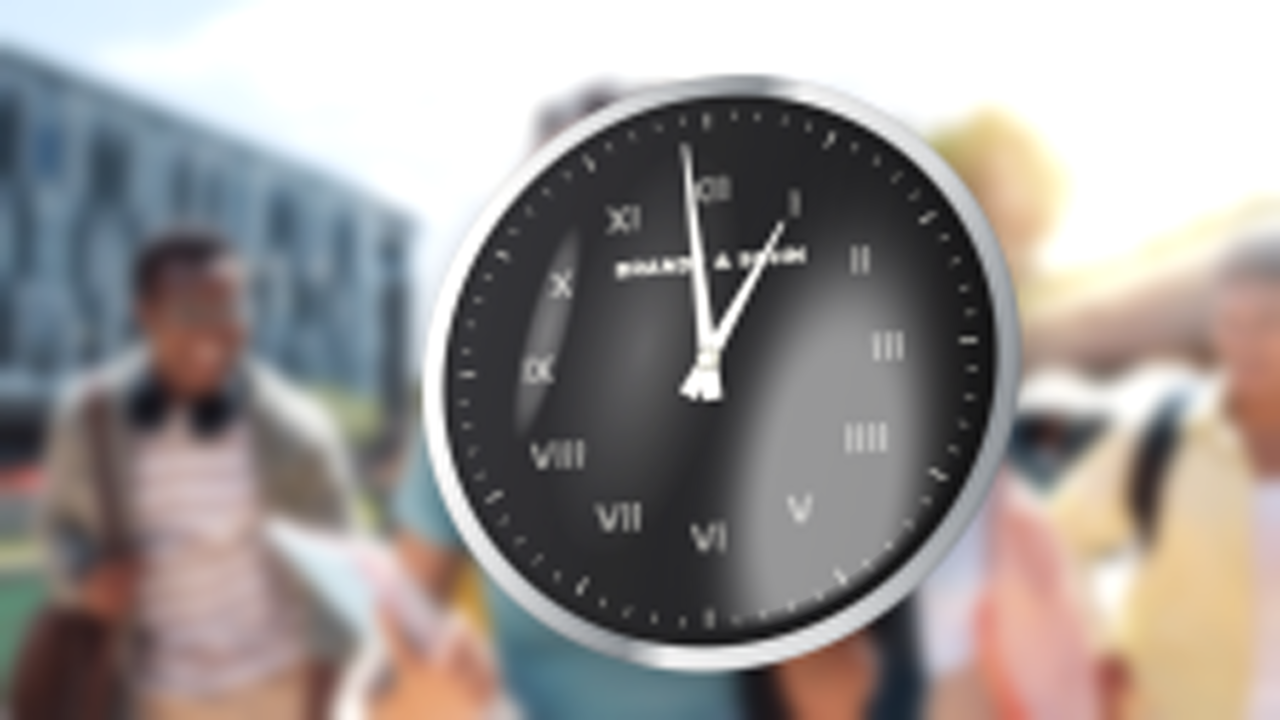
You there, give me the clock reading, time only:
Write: 12:59
